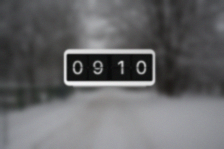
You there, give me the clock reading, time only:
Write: 9:10
